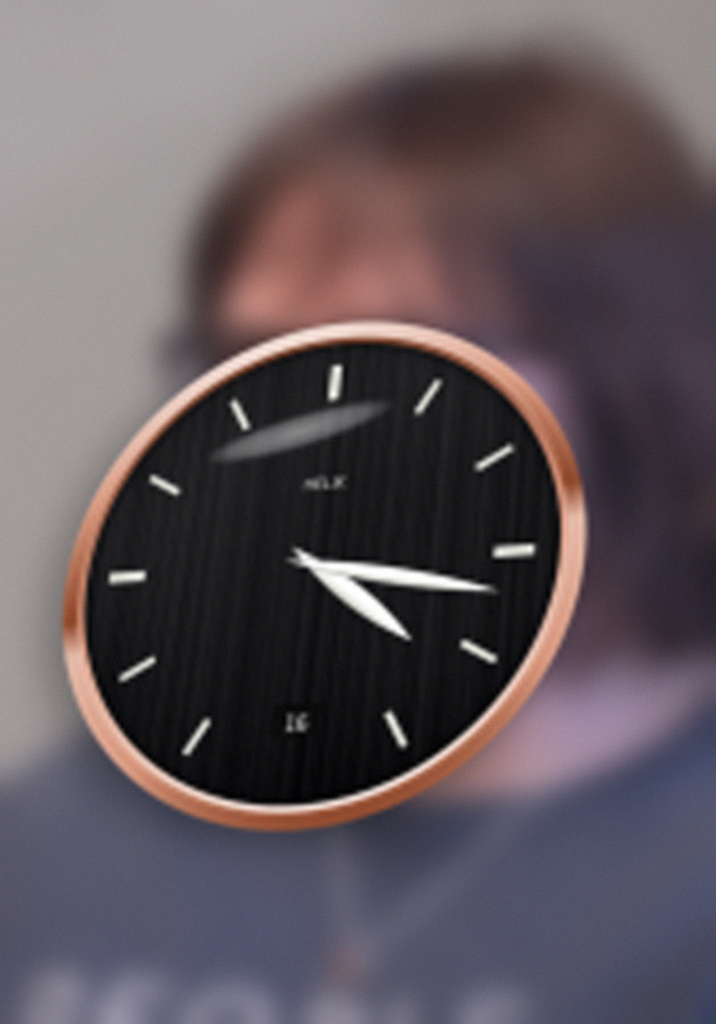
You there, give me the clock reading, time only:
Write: 4:17
